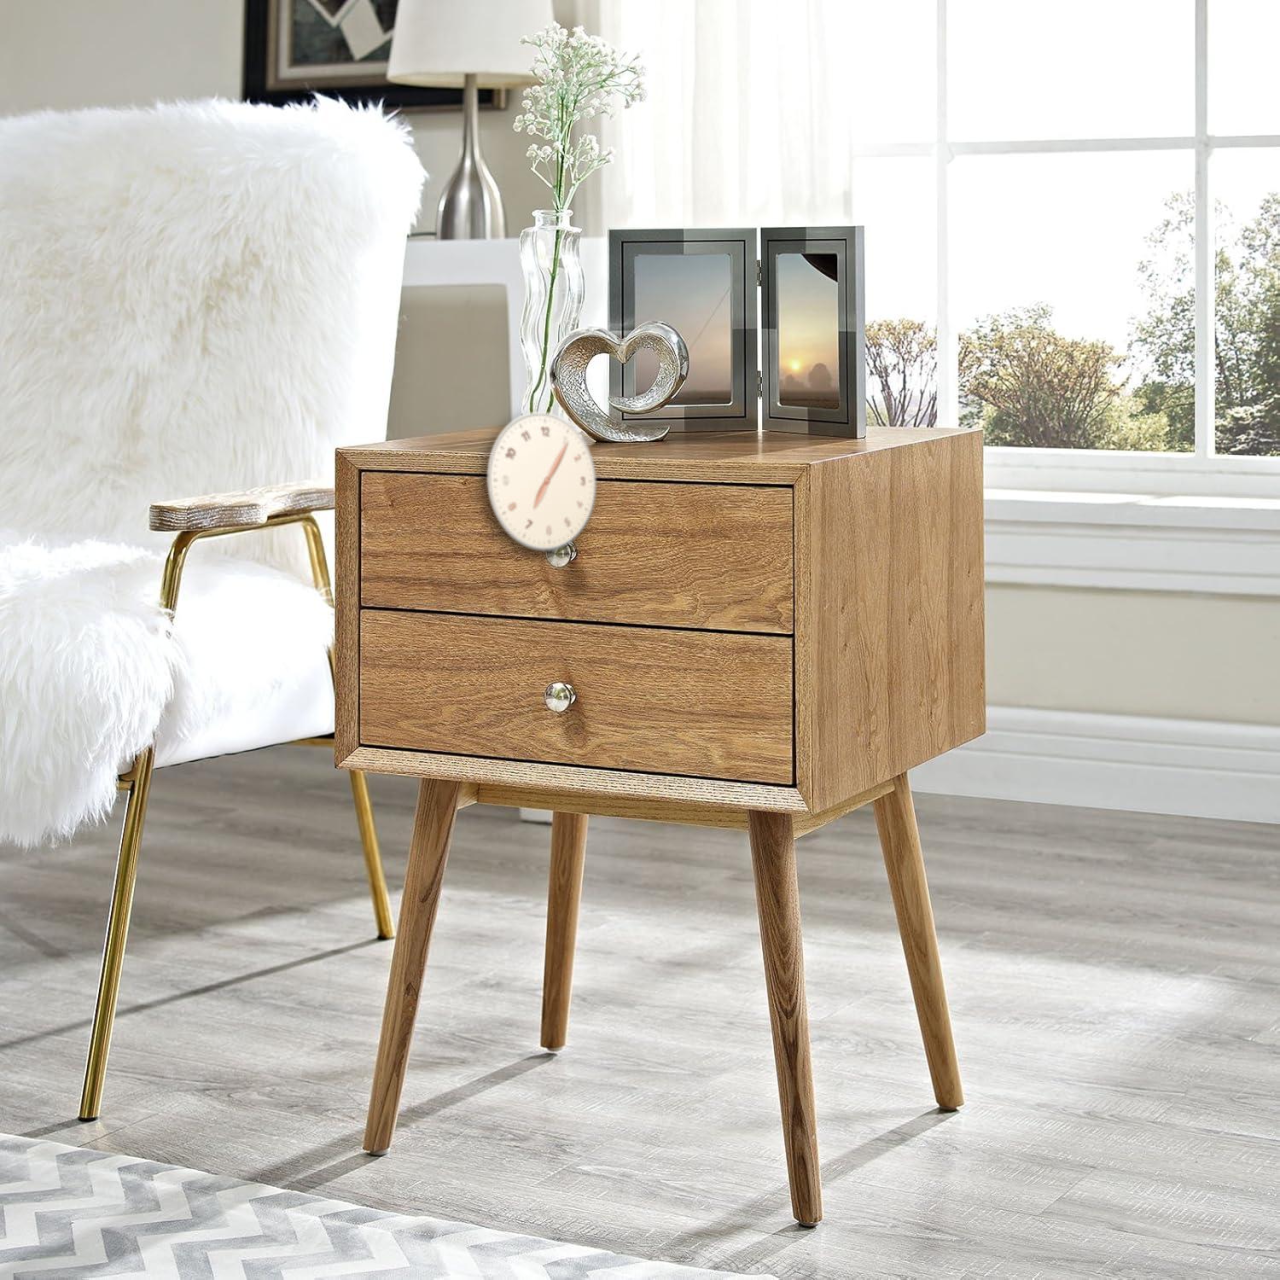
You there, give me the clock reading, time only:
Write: 7:06
